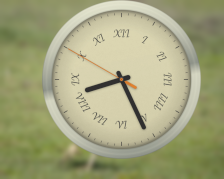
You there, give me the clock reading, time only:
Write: 8:25:50
